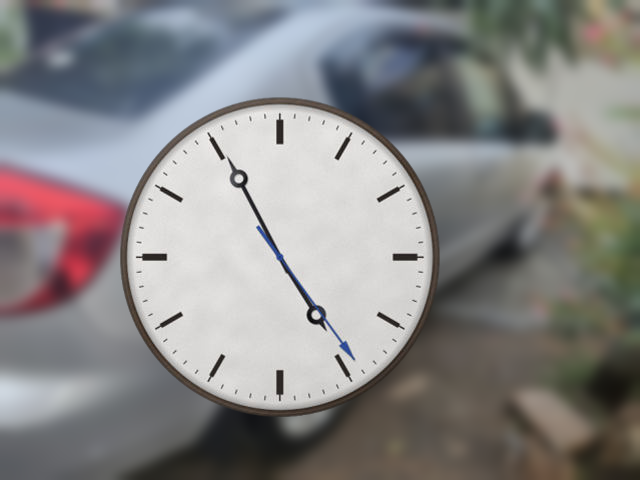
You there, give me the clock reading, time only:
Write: 4:55:24
